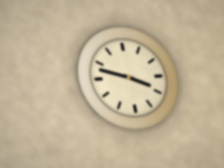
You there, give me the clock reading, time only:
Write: 3:48
